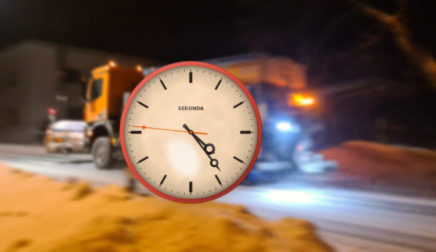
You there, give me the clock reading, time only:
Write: 4:23:46
